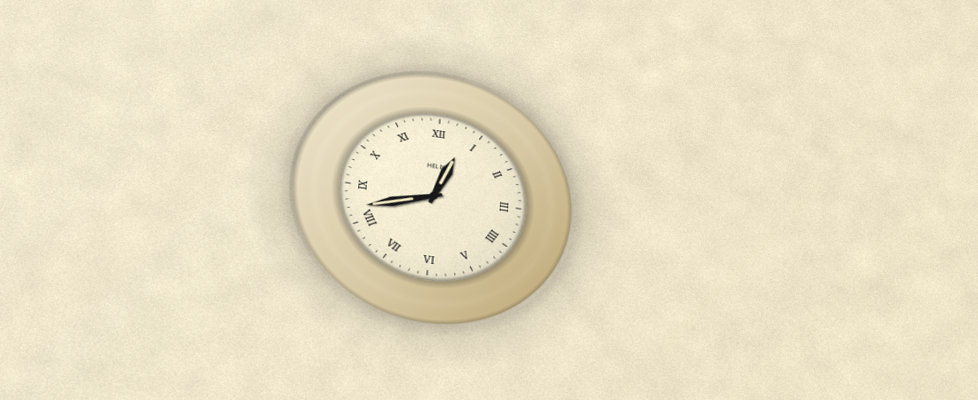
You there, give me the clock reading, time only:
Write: 12:42
